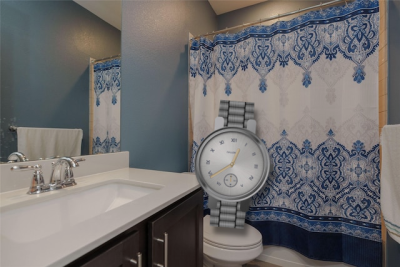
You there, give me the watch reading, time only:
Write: 12:39
